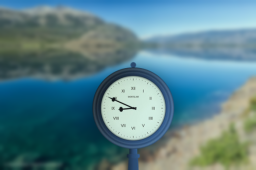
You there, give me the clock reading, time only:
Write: 8:49
